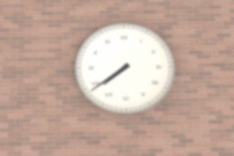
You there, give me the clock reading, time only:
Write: 7:39
